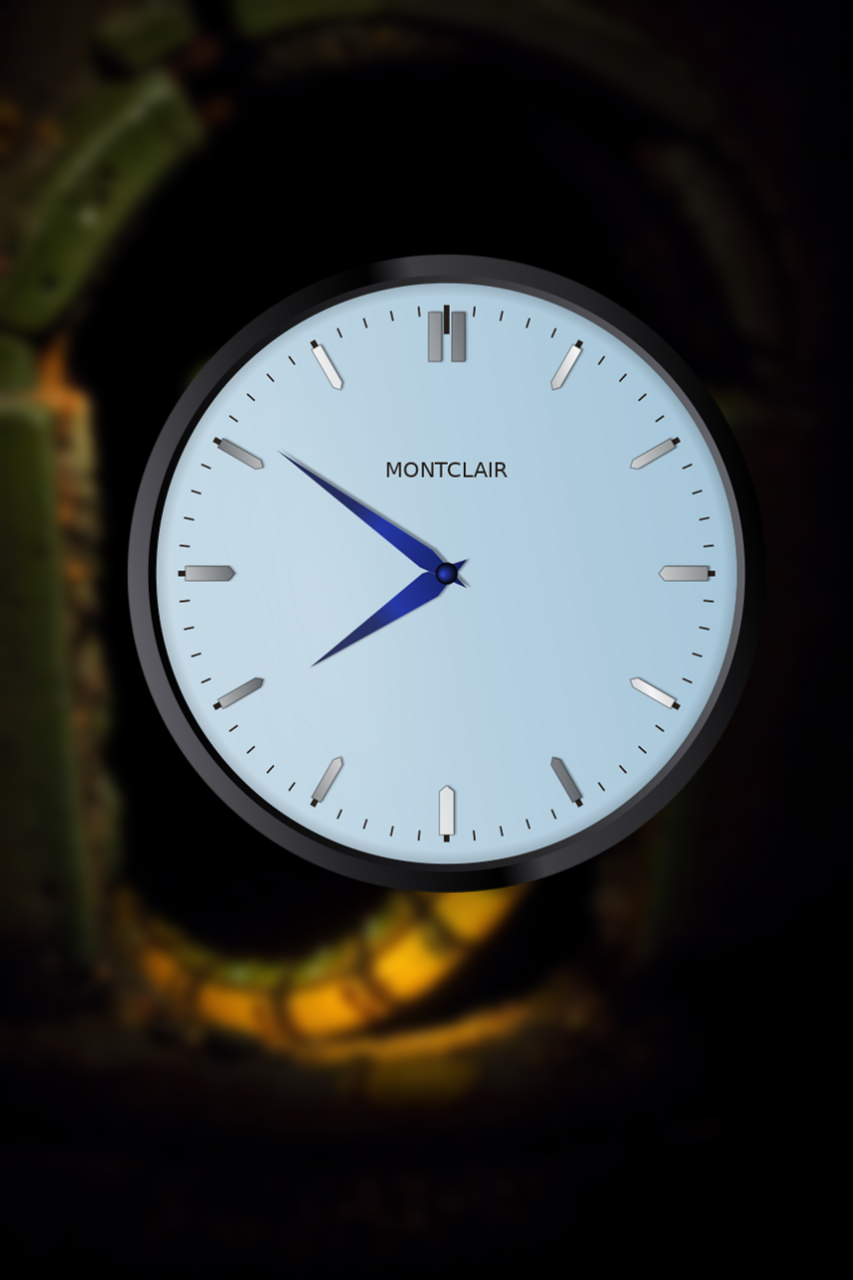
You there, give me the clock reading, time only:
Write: 7:51
